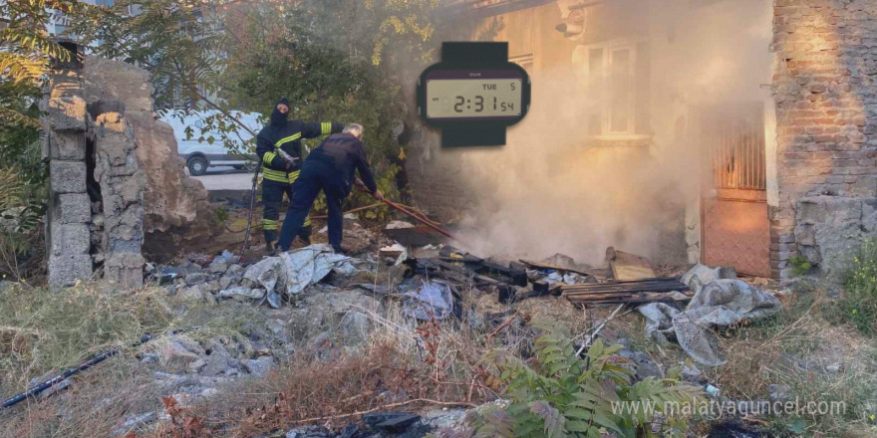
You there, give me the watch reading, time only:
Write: 2:31:54
